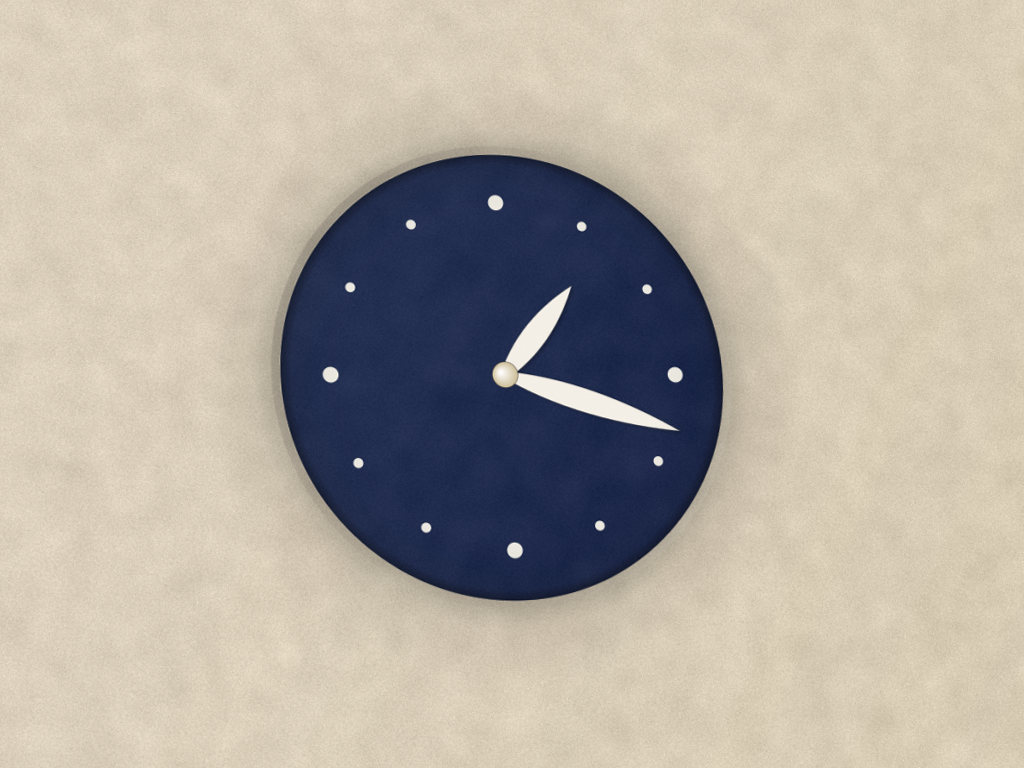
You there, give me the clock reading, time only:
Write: 1:18
